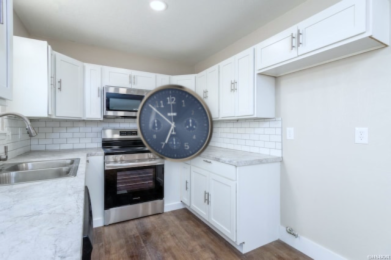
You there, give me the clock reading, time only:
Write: 6:52
